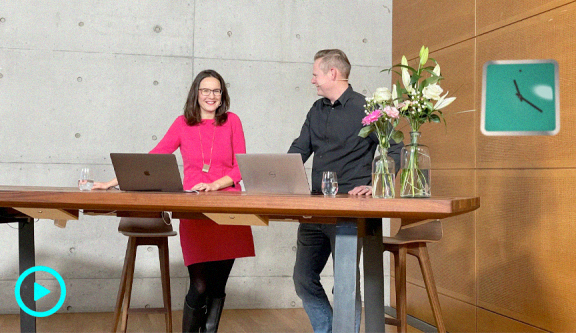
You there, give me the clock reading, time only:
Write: 11:21
